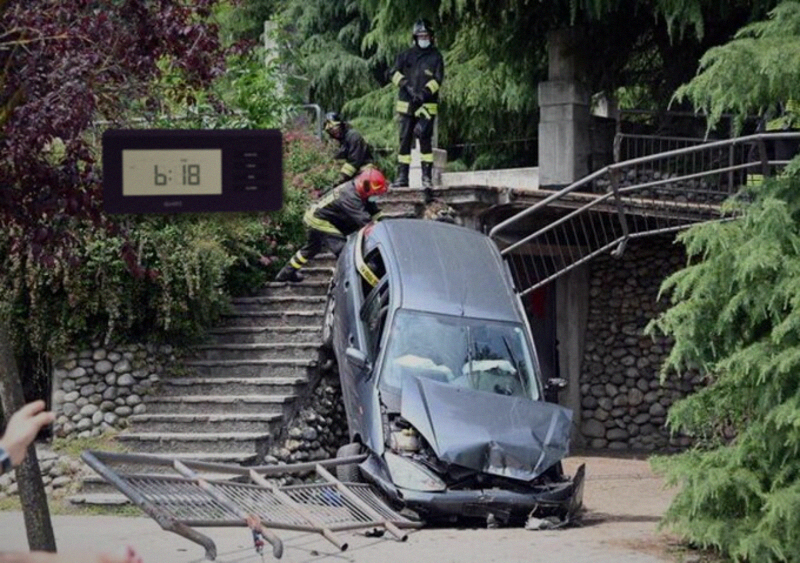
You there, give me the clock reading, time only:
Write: 6:18
